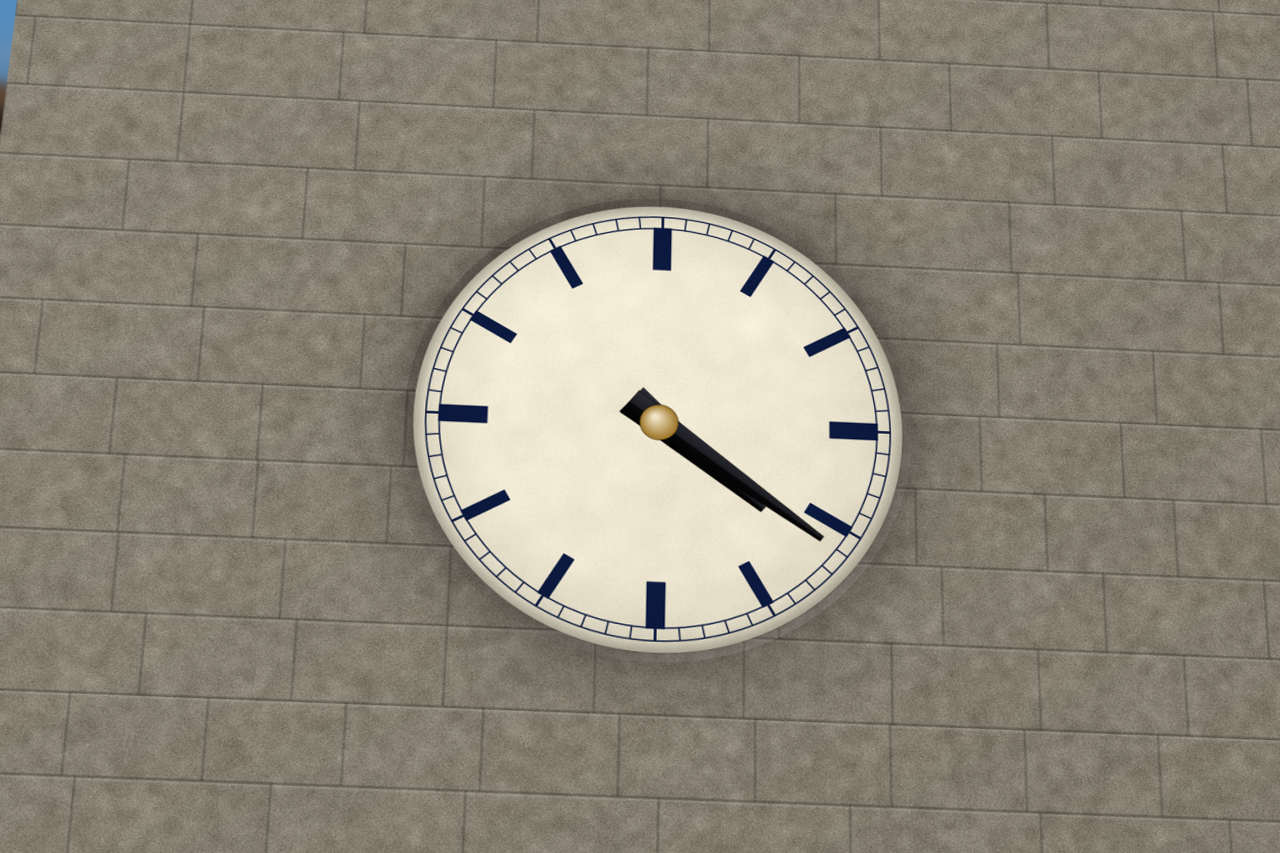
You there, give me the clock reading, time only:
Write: 4:21
